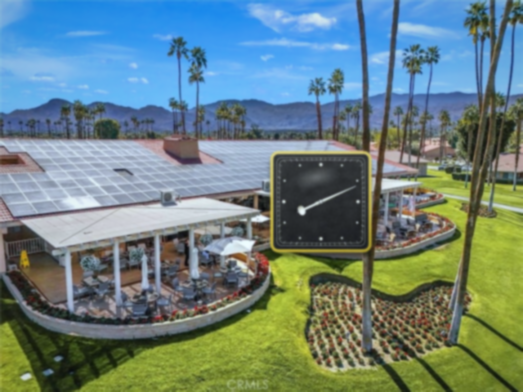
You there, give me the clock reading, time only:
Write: 8:11
